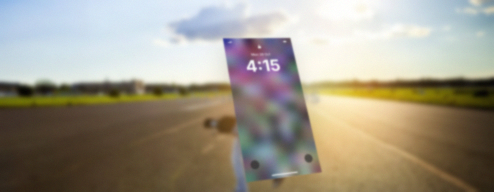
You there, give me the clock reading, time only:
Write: 4:15
